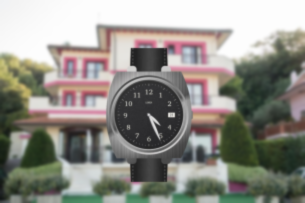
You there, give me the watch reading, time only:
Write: 4:26
